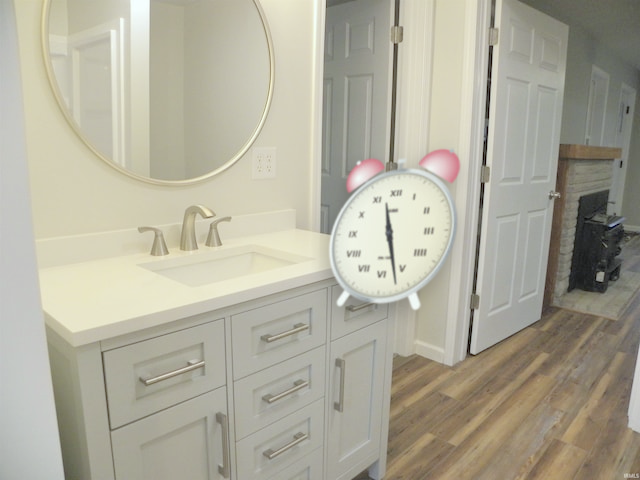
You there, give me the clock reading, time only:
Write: 11:27
